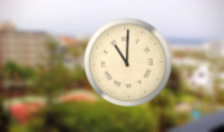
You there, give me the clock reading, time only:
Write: 11:01
